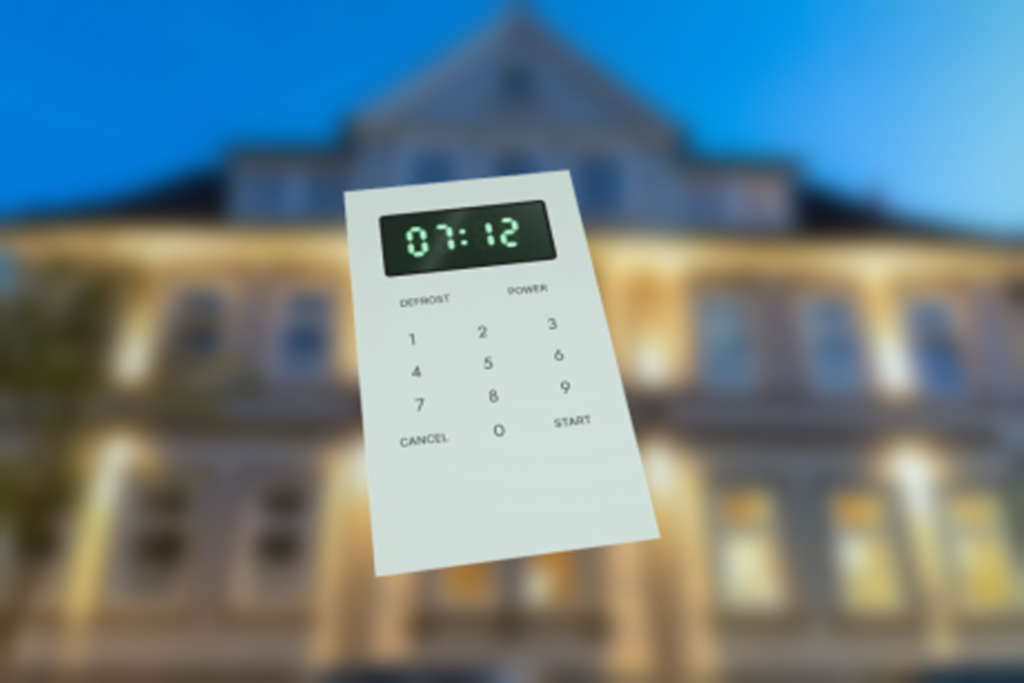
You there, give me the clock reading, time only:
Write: 7:12
